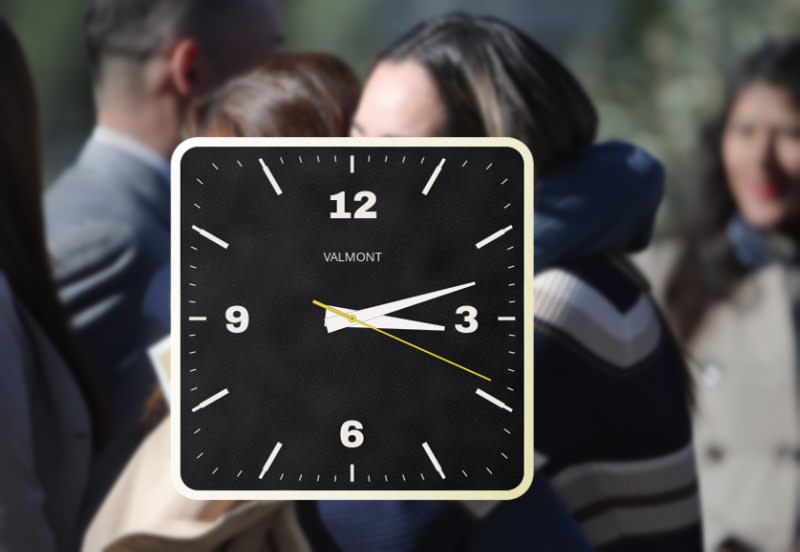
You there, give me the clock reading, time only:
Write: 3:12:19
